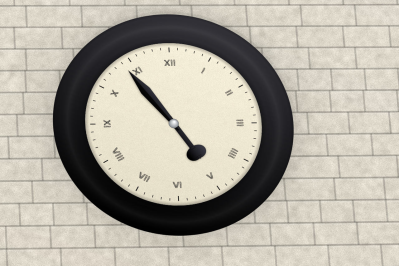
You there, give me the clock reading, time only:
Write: 4:54
